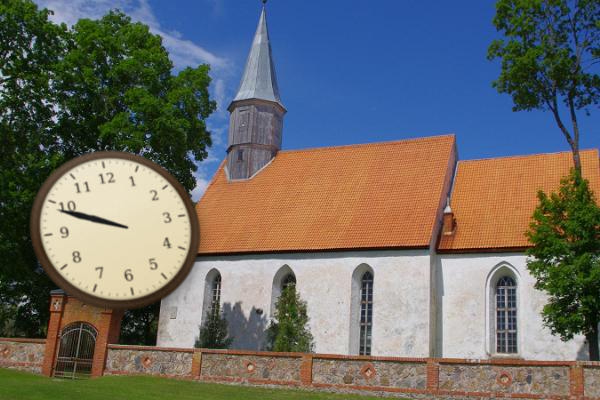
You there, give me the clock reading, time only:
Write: 9:49
